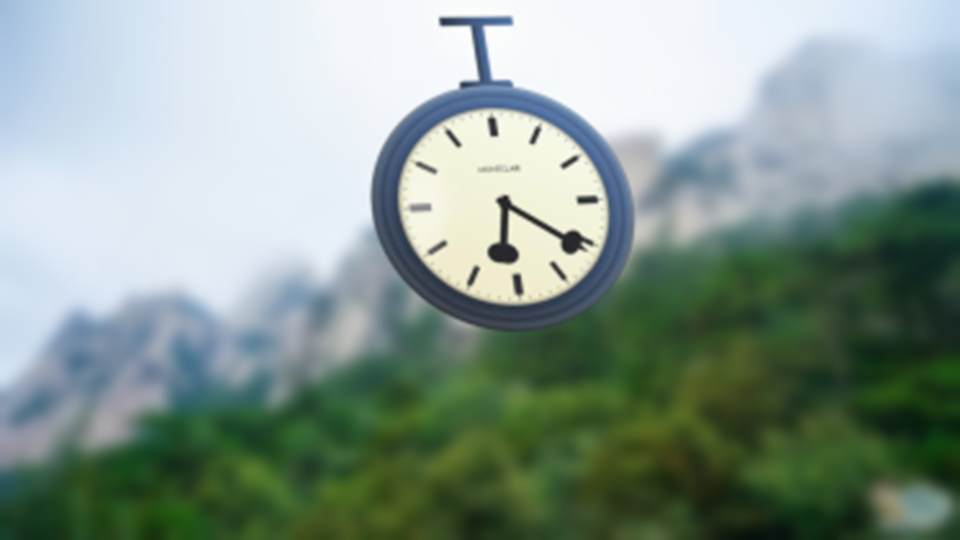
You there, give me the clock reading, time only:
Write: 6:21
